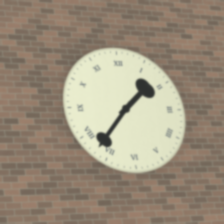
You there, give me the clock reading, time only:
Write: 1:37
